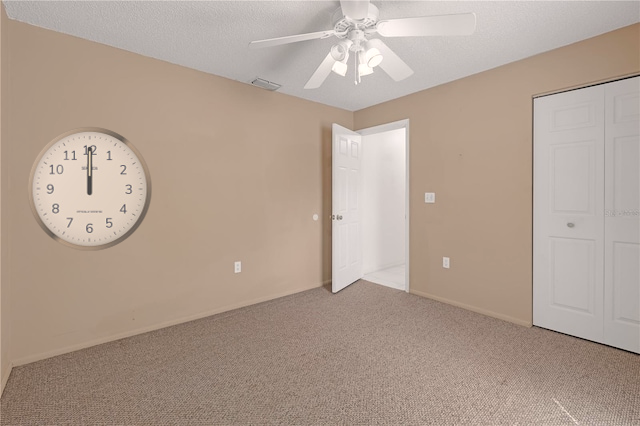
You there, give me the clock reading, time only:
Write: 12:00
